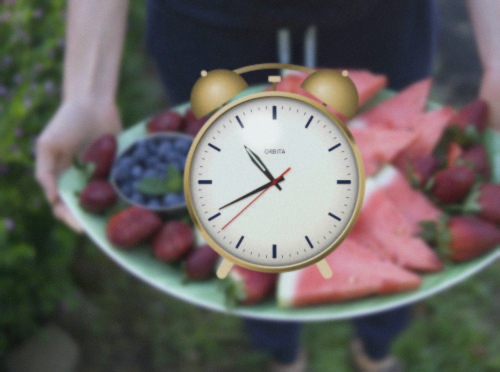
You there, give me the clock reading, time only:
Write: 10:40:38
